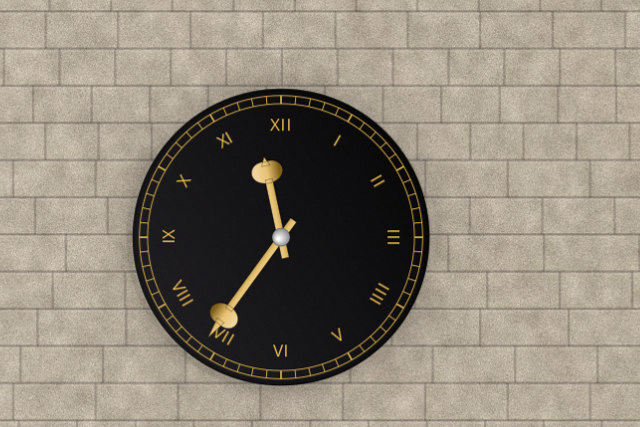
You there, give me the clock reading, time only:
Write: 11:36
